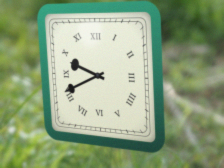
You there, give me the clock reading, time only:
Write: 9:41
